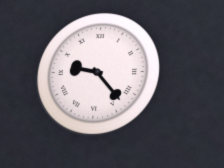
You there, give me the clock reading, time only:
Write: 9:23
